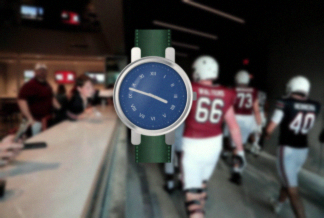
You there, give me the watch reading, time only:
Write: 3:48
